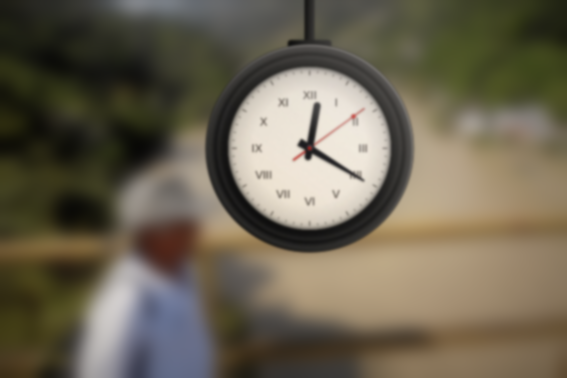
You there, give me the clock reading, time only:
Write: 12:20:09
